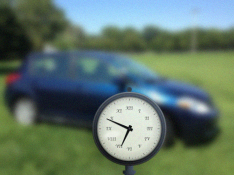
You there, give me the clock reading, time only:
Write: 6:49
